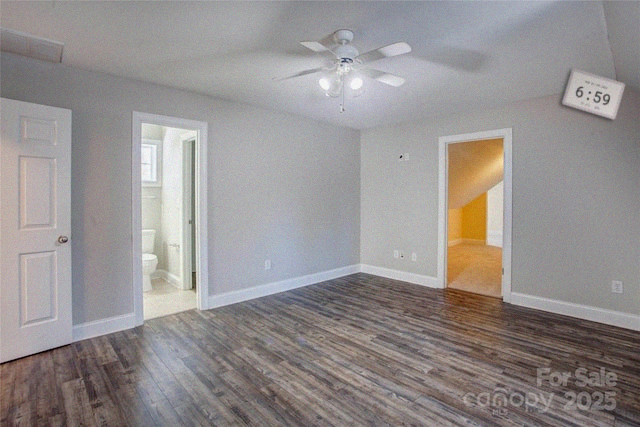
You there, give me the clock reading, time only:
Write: 6:59
